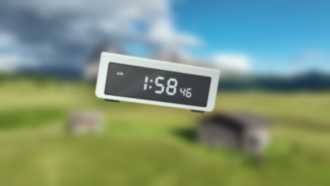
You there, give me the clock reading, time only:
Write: 1:58:46
